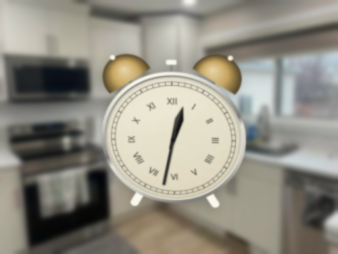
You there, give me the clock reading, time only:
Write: 12:32
